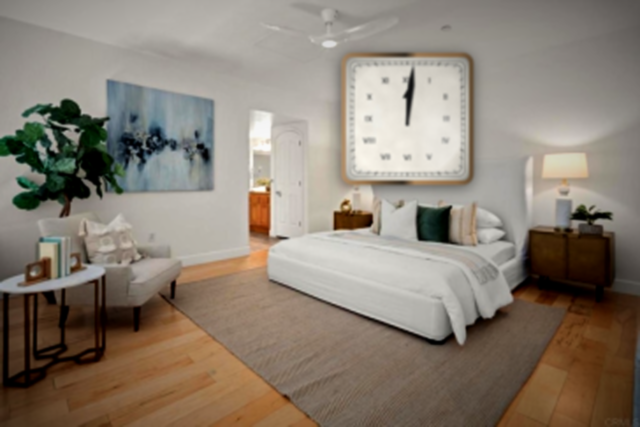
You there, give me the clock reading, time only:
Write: 12:01
